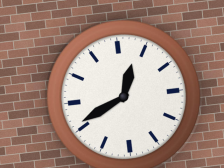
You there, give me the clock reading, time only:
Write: 12:41
